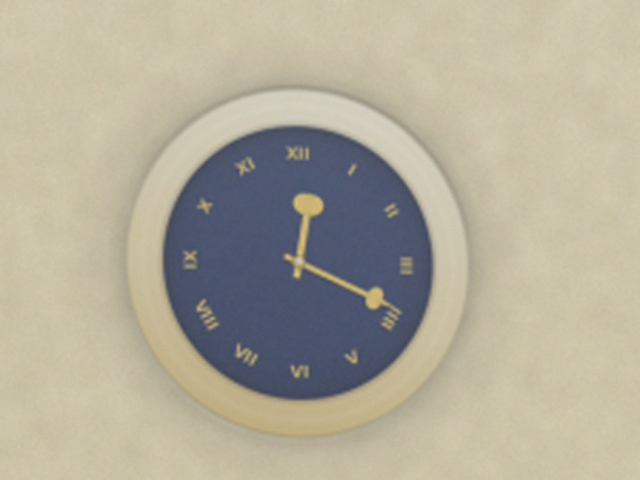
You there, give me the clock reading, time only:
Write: 12:19
